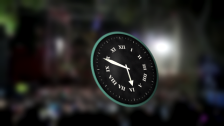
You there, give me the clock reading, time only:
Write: 5:49
